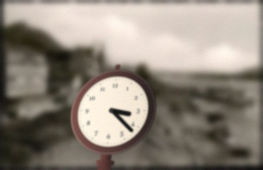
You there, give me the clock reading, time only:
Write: 3:22
